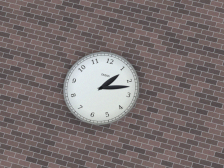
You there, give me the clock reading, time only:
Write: 1:12
